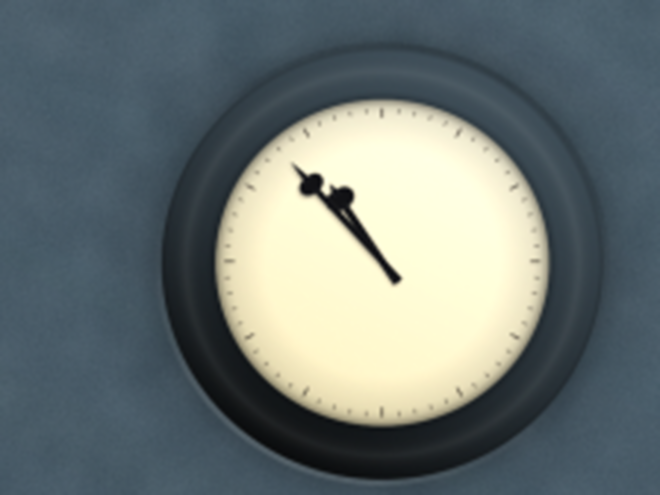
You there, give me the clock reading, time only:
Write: 10:53
